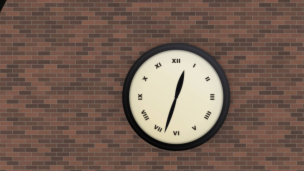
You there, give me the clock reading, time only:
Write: 12:33
